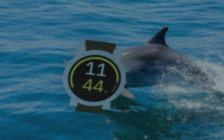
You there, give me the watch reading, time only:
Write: 11:44
